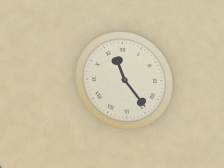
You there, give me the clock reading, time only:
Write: 11:24
